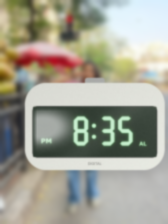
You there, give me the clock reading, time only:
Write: 8:35
